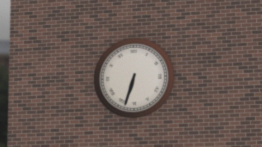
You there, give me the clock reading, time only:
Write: 6:33
